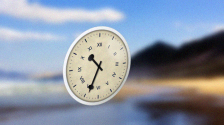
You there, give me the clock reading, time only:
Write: 10:34
